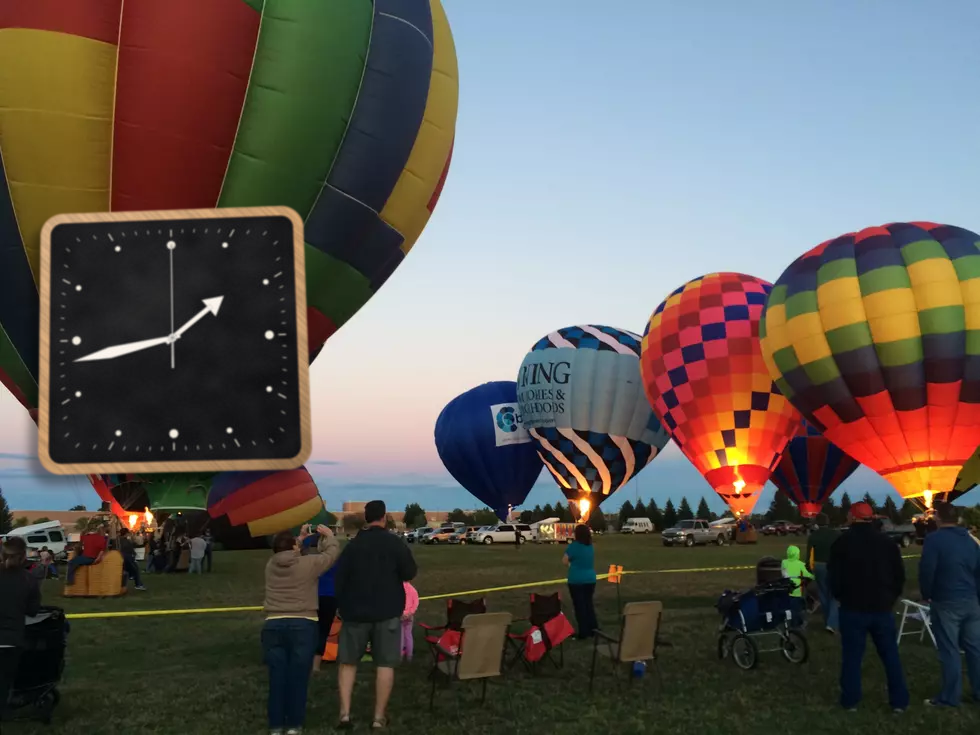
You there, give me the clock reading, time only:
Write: 1:43:00
